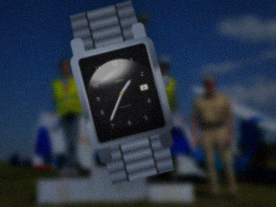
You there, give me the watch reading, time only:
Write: 1:36
